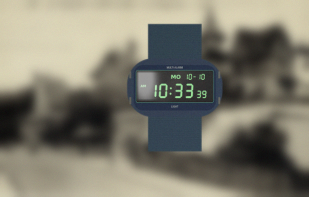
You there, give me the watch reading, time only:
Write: 10:33:39
